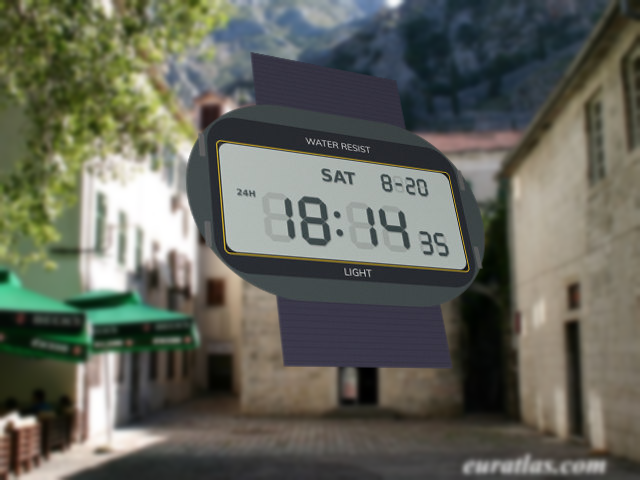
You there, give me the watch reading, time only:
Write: 18:14:35
